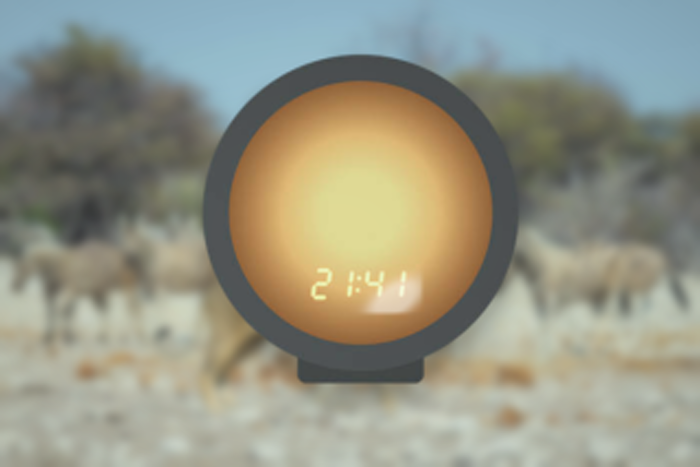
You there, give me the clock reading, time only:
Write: 21:41
